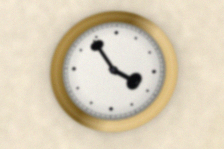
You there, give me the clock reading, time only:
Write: 3:54
